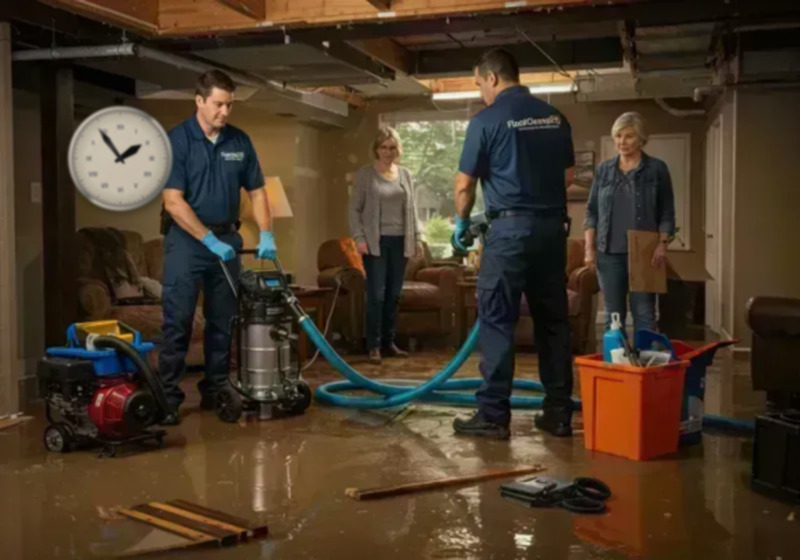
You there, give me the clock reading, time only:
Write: 1:54
